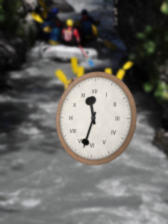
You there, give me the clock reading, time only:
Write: 11:33
